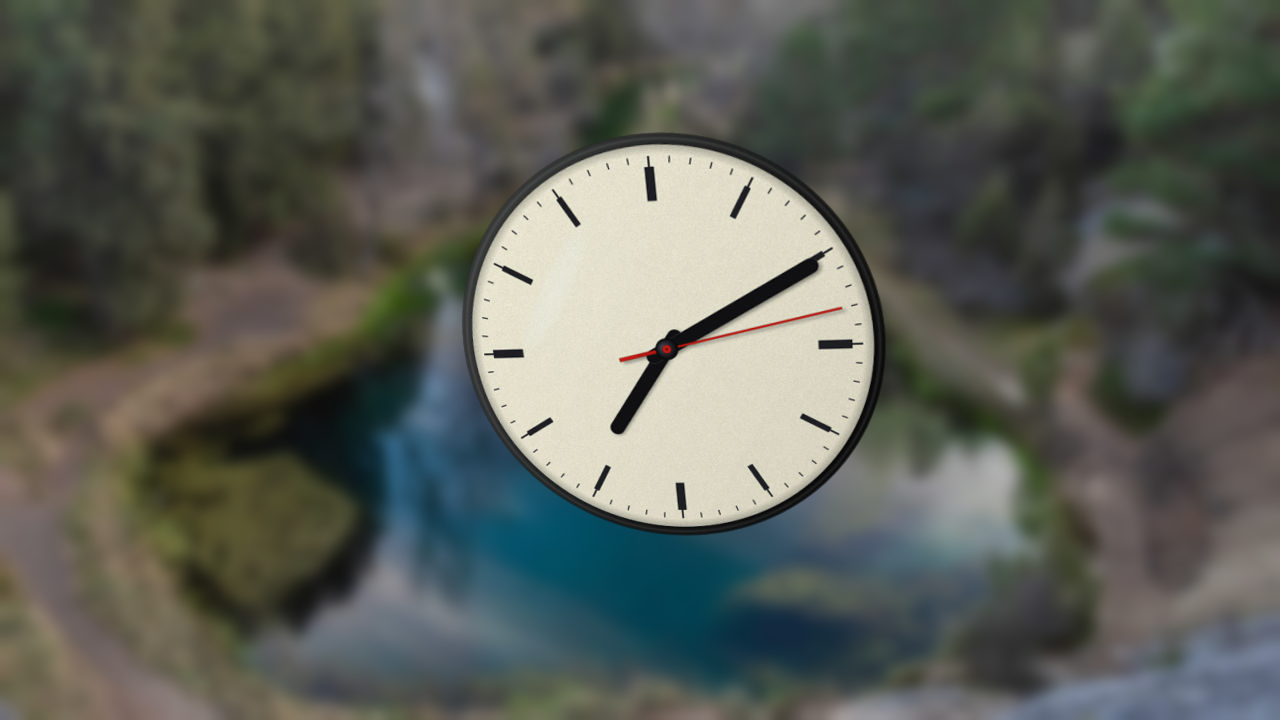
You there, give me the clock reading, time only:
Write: 7:10:13
